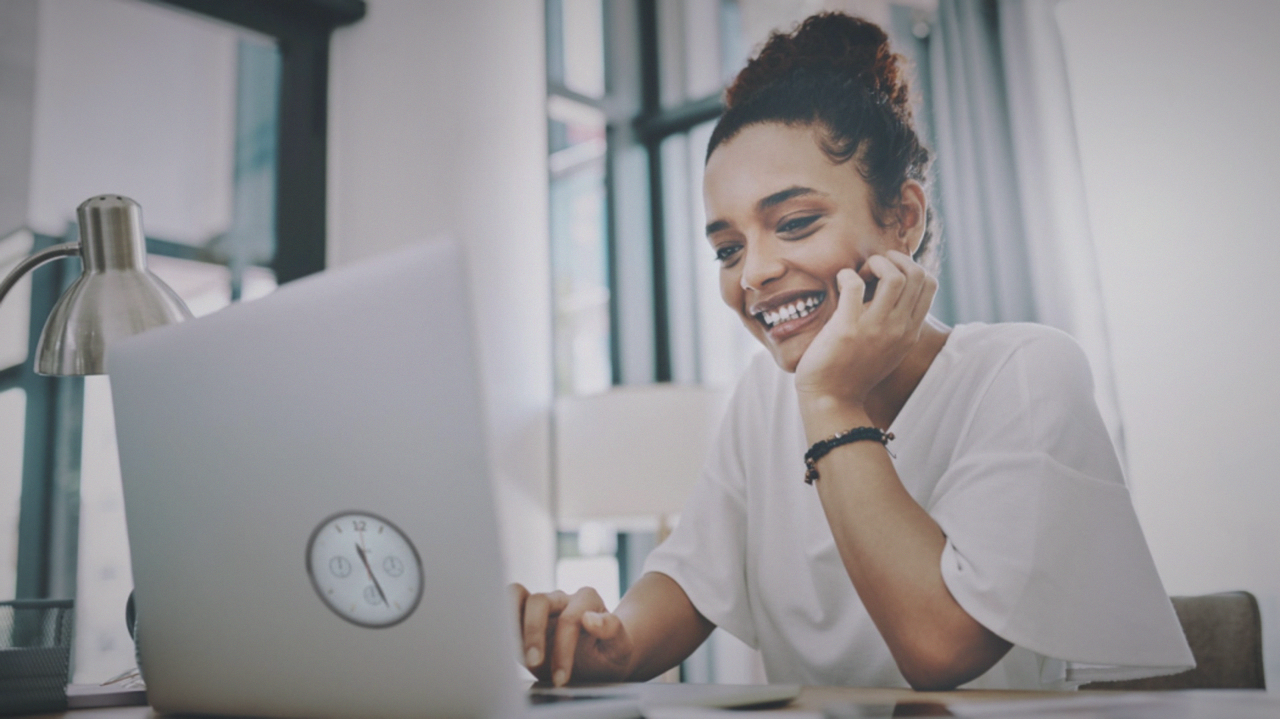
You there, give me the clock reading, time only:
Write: 11:27
